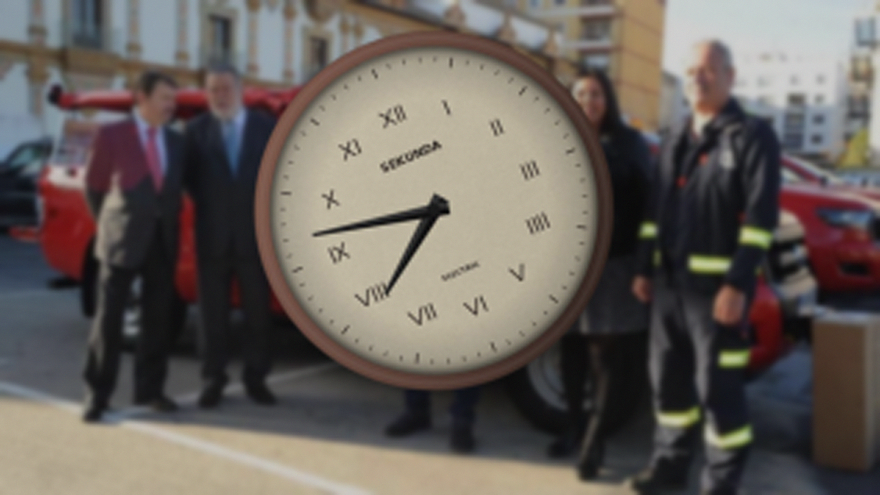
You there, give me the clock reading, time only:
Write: 7:47
